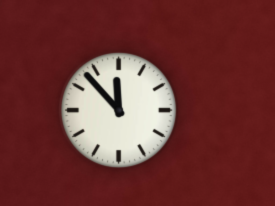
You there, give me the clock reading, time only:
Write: 11:53
